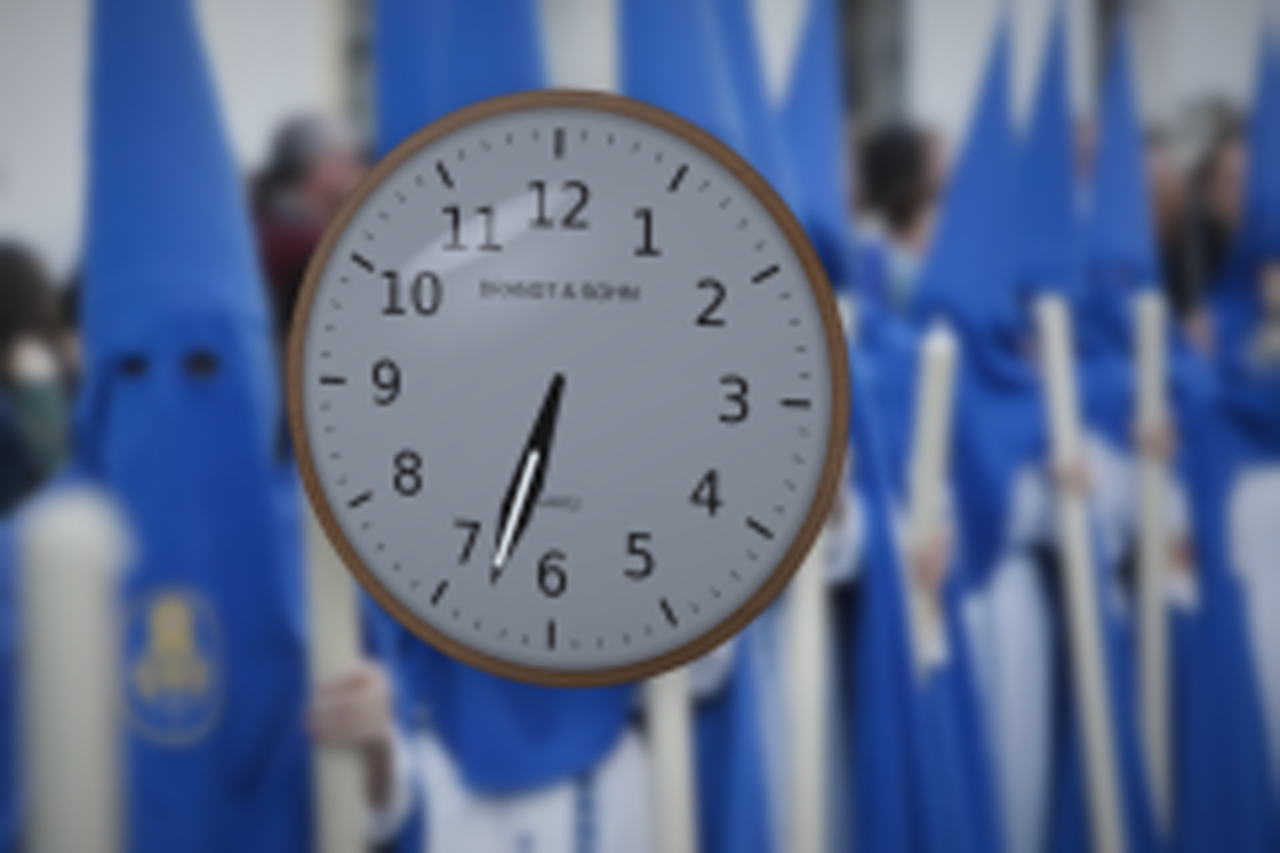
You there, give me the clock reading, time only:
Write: 6:33
